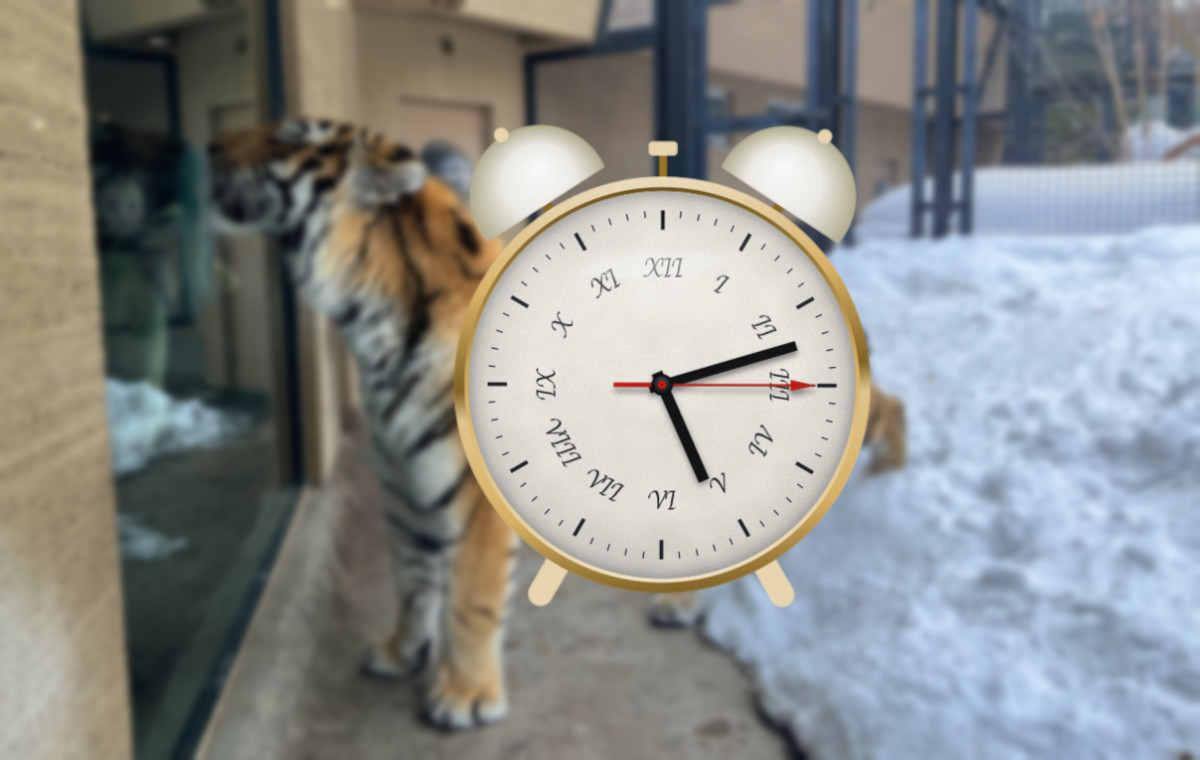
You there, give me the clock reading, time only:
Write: 5:12:15
